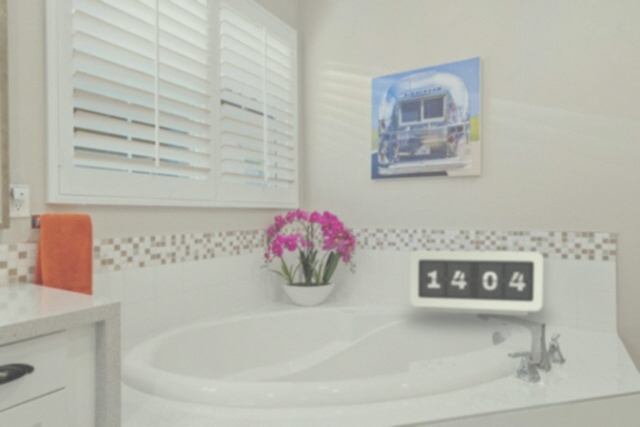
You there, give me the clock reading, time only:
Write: 14:04
